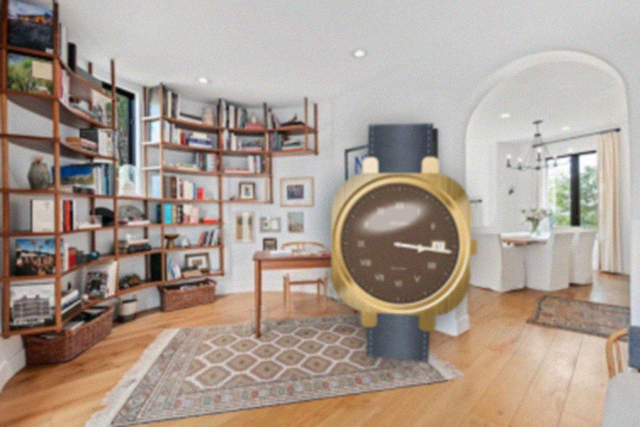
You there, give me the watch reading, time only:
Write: 3:16
